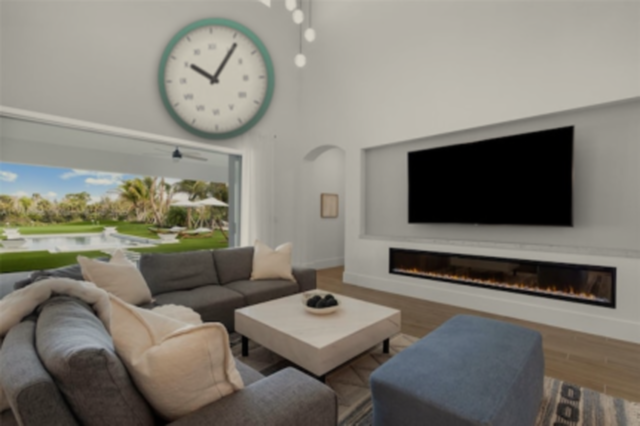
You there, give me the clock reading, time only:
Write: 10:06
